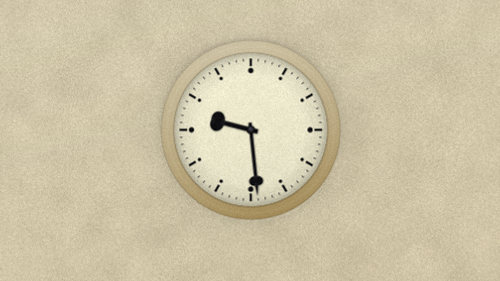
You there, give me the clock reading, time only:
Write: 9:29
